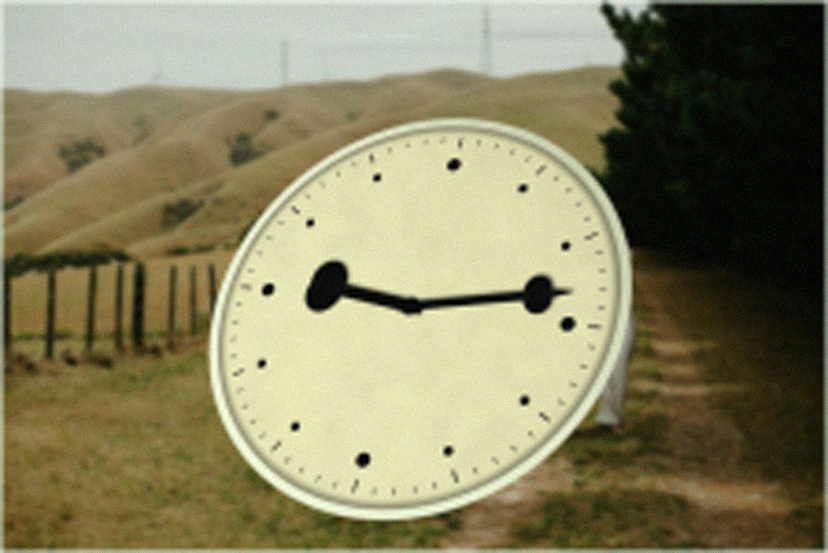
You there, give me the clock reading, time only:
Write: 9:13
